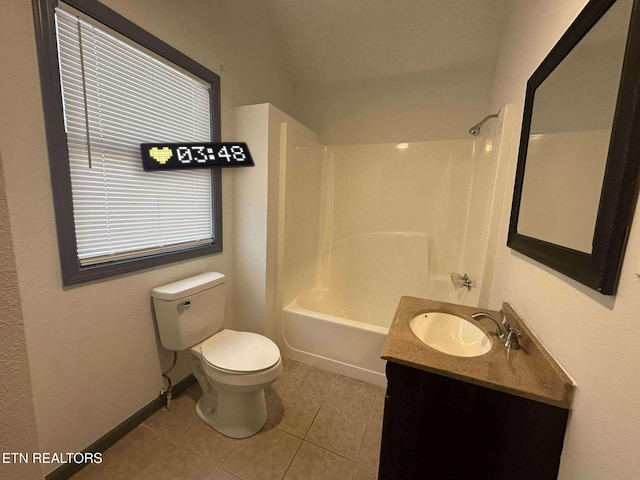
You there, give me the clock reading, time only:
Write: 3:48
